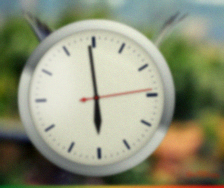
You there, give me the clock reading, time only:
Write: 5:59:14
